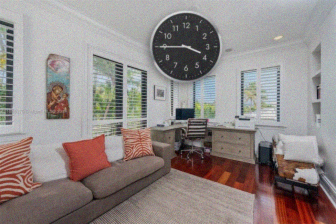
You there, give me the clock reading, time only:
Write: 3:45
